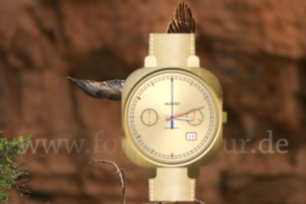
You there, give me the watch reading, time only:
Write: 3:12
